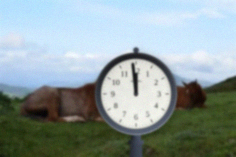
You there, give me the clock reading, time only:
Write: 11:59
